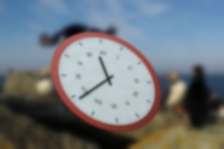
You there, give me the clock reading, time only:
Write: 11:39
